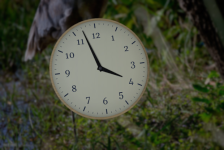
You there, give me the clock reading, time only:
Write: 3:57
